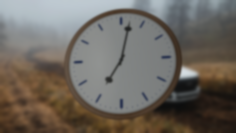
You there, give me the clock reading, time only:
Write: 7:02
